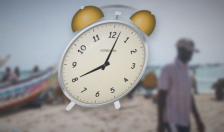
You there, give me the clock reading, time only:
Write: 8:02
